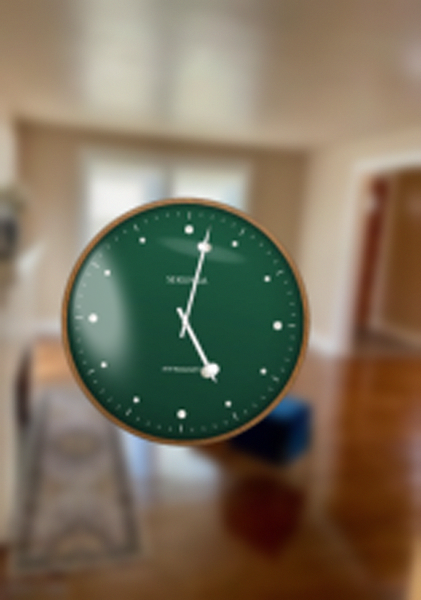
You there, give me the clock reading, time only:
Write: 5:02
